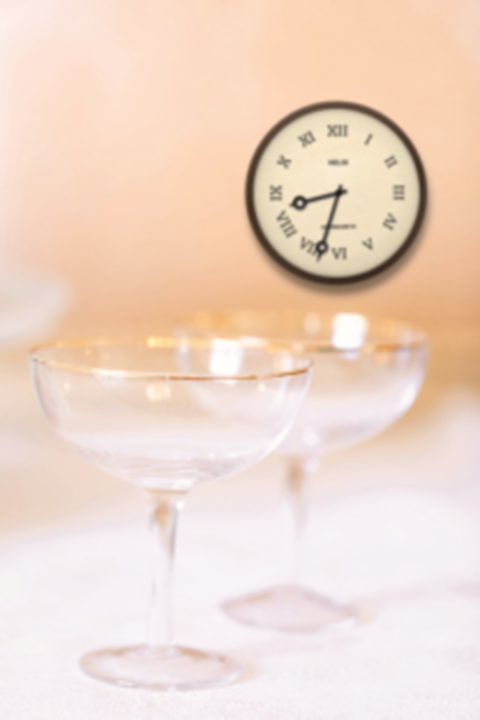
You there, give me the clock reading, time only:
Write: 8:33
